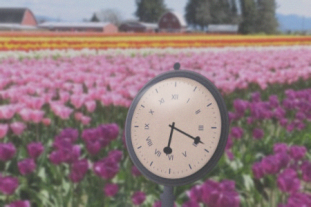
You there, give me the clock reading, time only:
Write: 6:19
